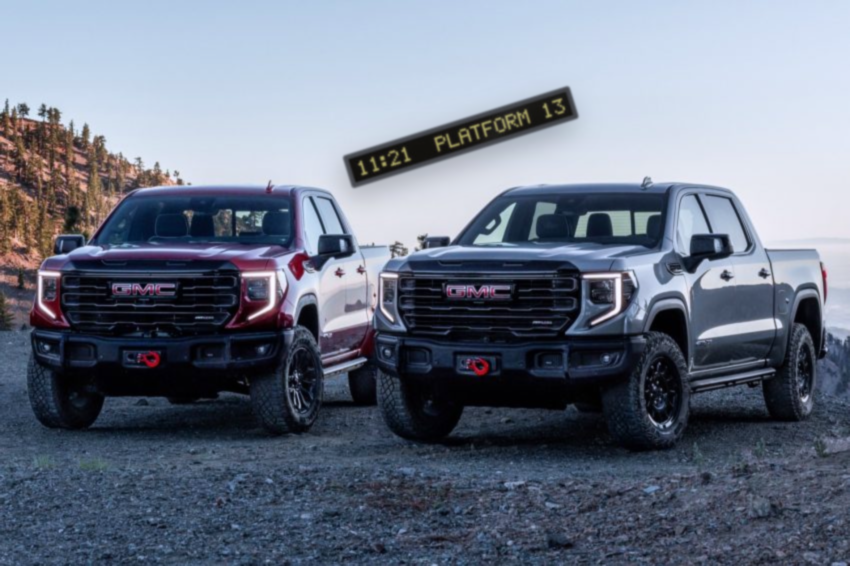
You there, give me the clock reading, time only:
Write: 11:21
